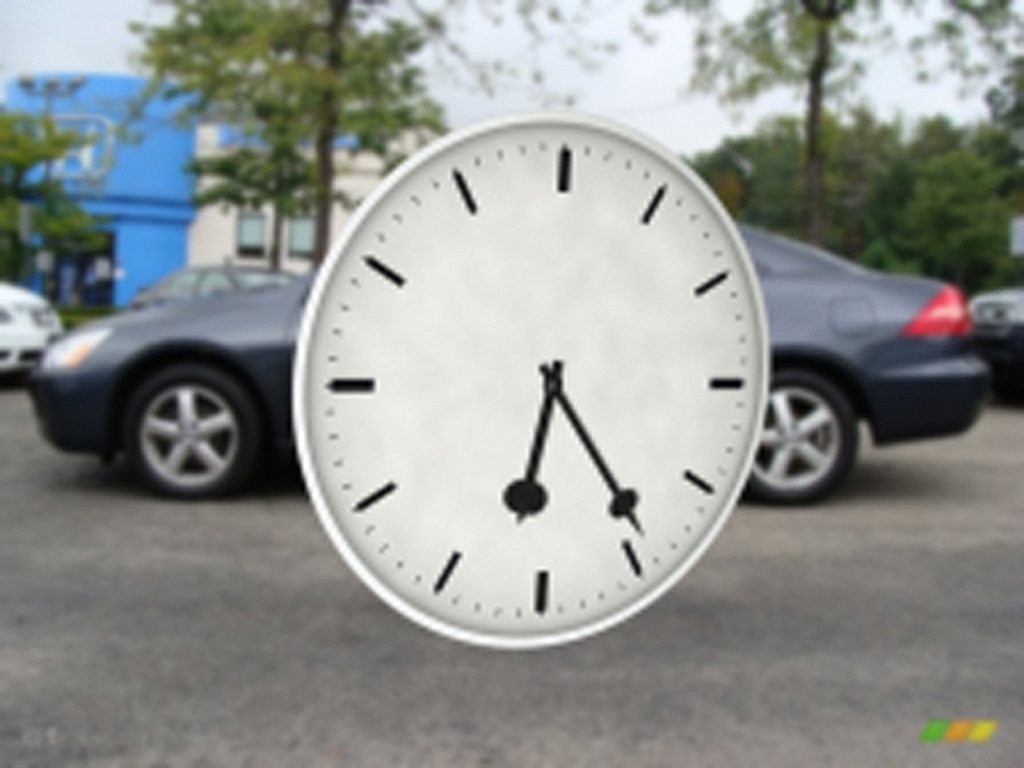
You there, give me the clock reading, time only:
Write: 6:24
